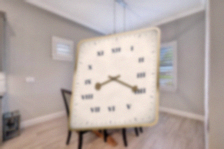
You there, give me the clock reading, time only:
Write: 8:20
